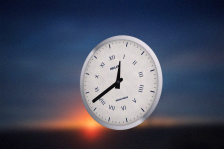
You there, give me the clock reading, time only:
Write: 12:42
